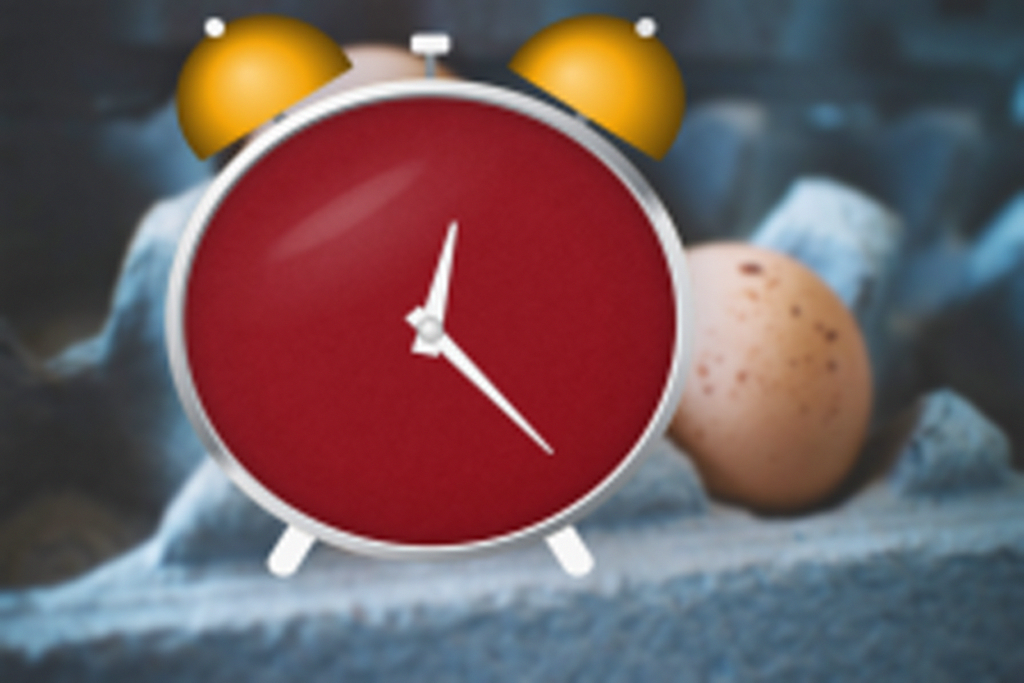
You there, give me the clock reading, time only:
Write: 12:23
